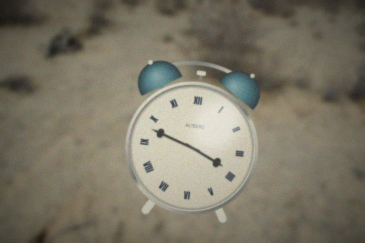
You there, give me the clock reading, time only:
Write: 3:48
